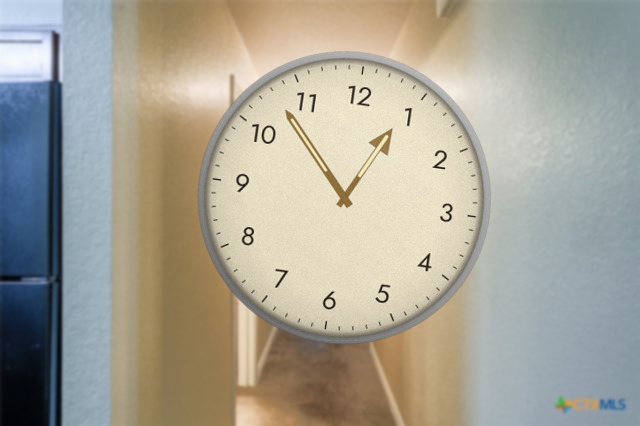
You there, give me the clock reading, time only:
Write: 12:53
